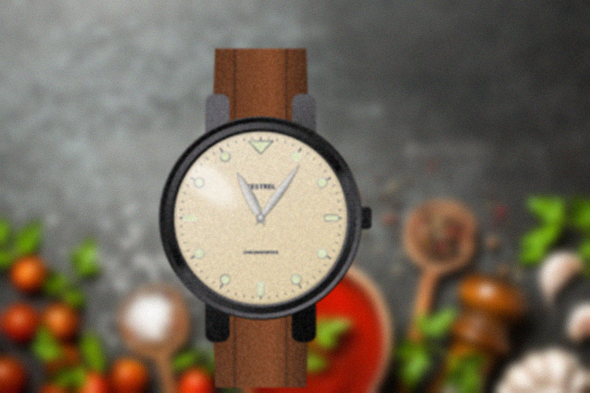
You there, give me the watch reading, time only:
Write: 11:06
